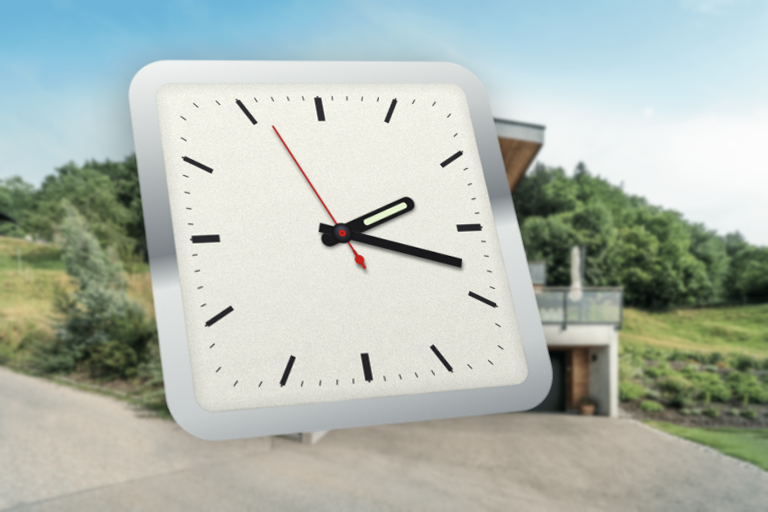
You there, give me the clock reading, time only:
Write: 2:17:56
